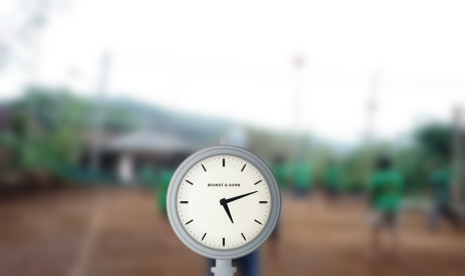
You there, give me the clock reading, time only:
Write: 5:12
